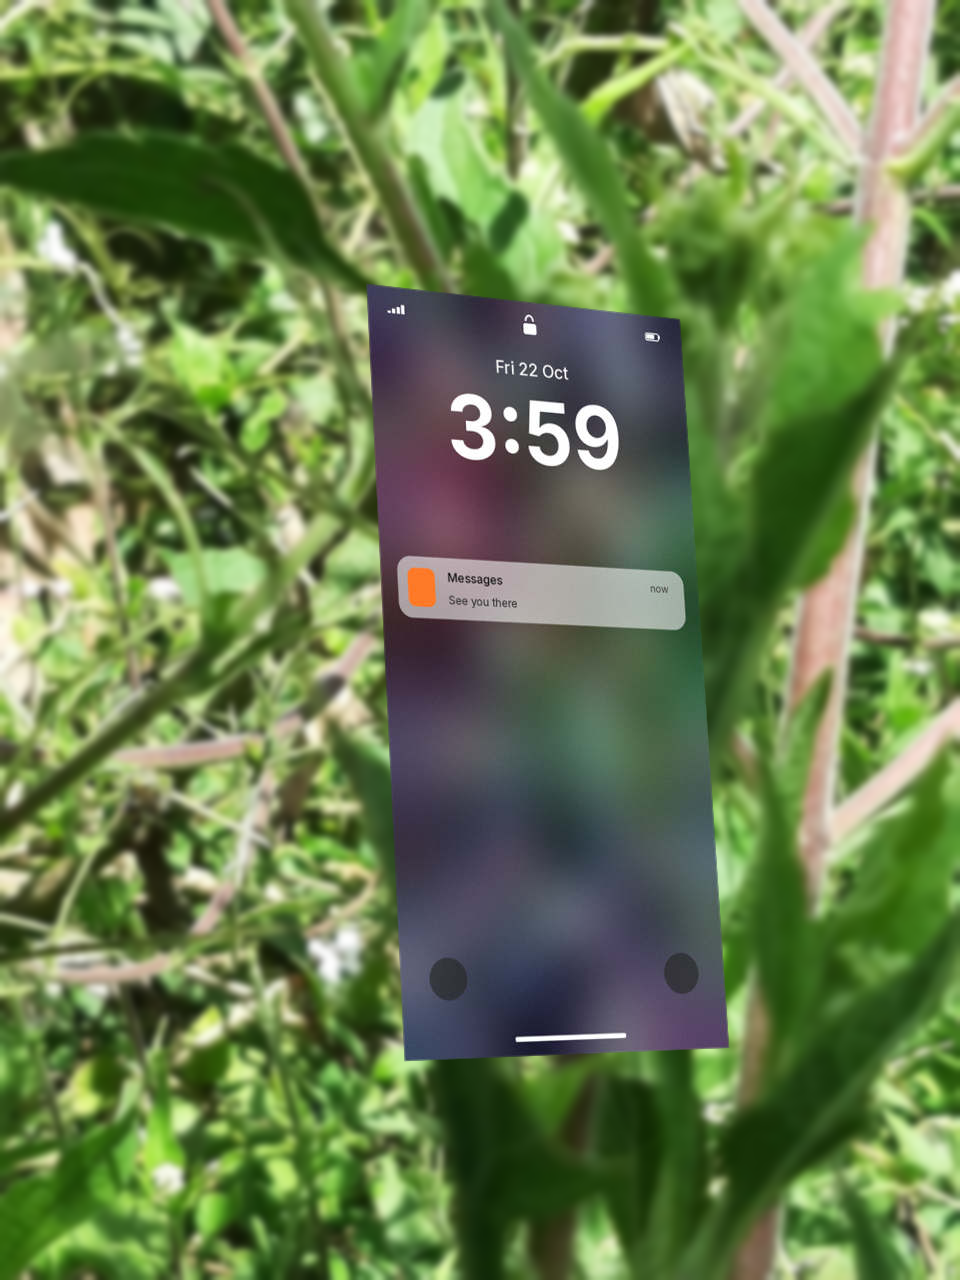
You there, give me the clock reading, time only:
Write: 3:59
